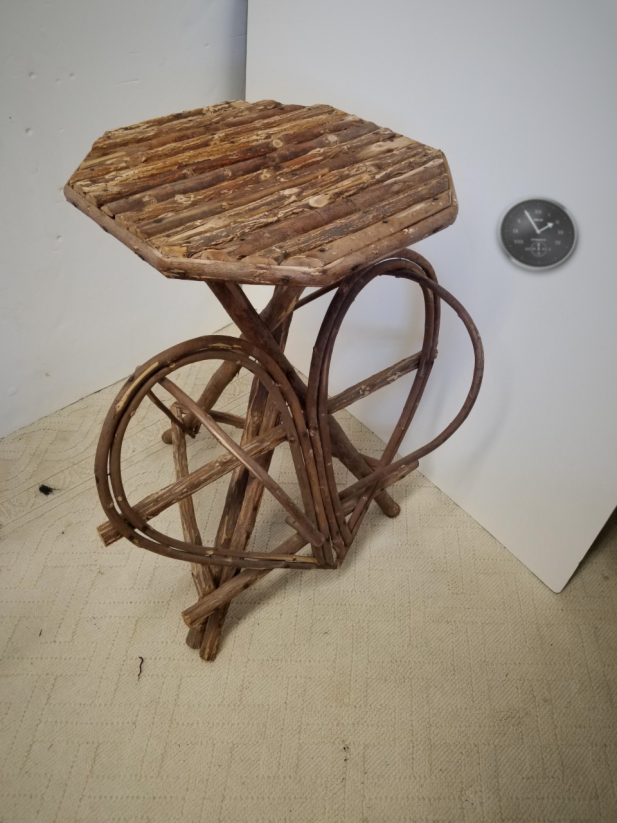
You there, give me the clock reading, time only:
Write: 1:55
